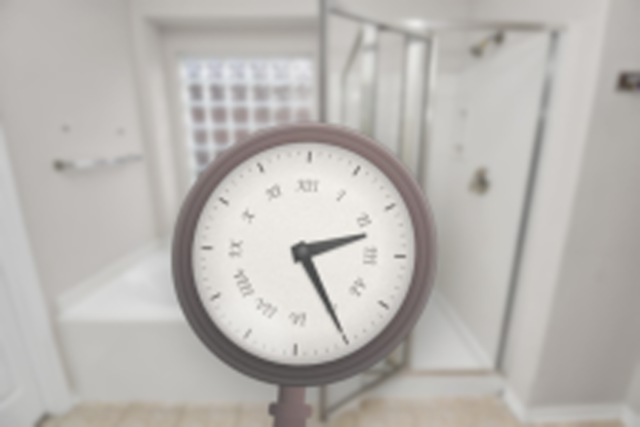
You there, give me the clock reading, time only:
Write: 2:25
